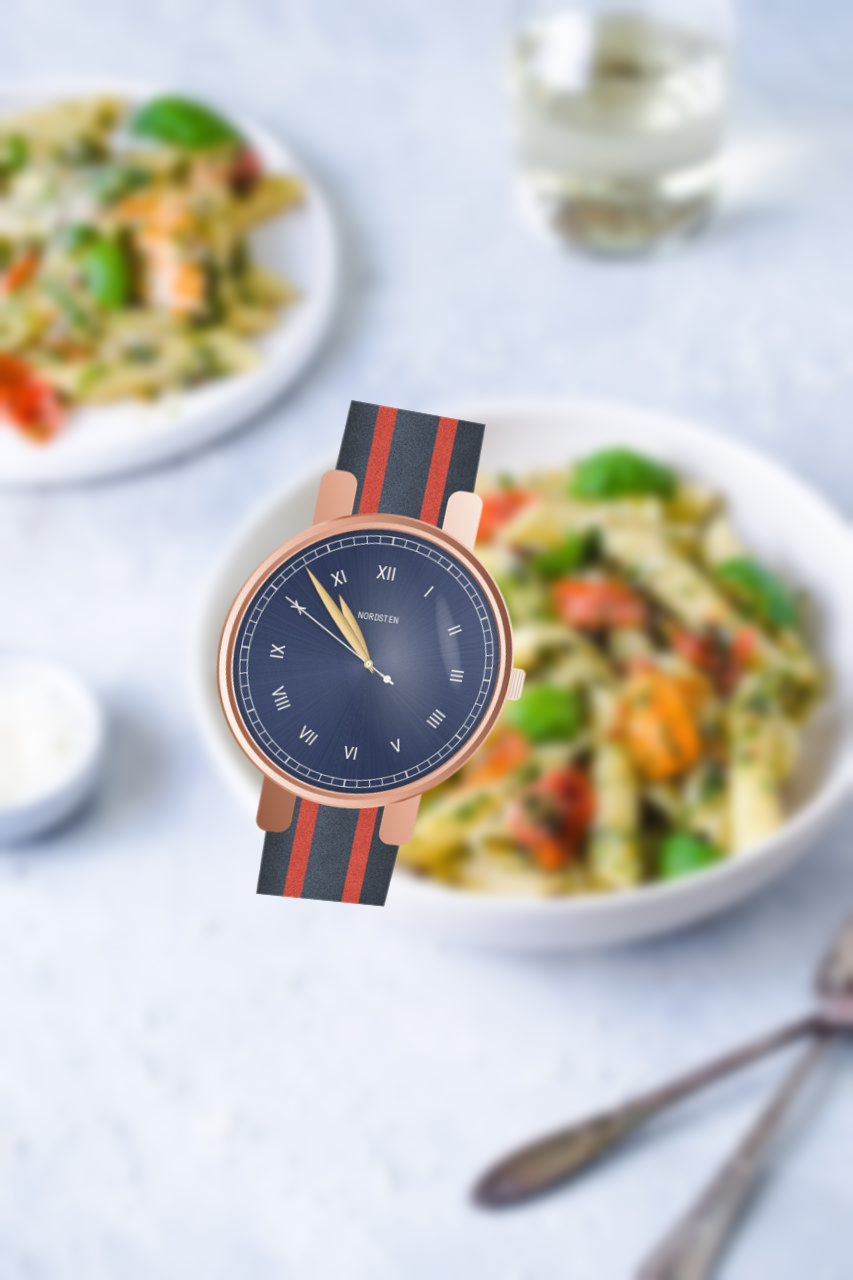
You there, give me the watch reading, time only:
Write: 10:52:50
